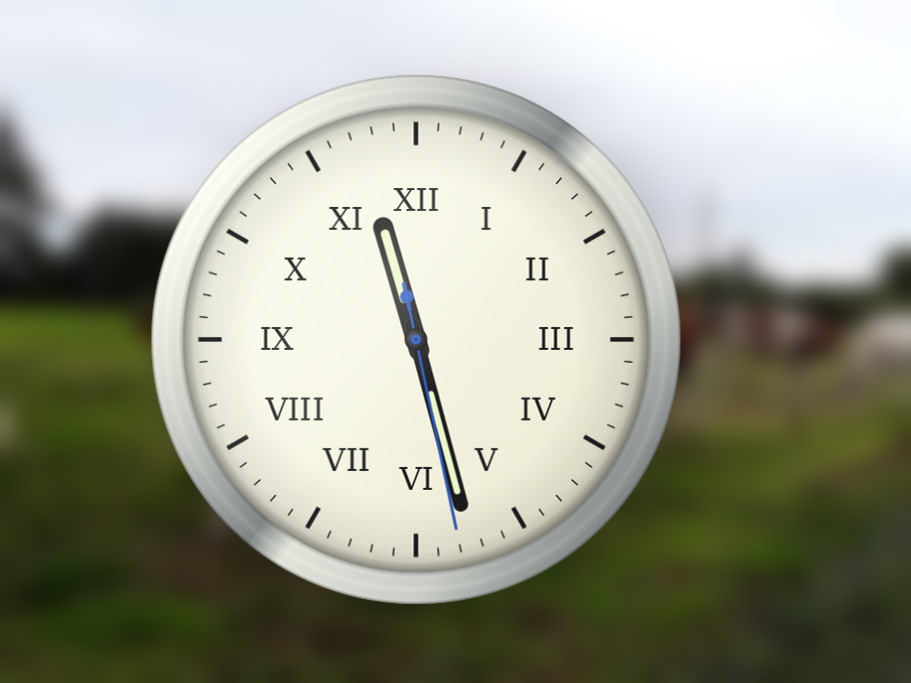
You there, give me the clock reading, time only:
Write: 11:27:28
